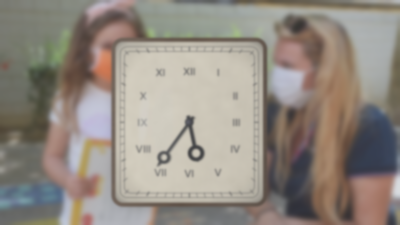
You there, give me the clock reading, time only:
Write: 5:36
